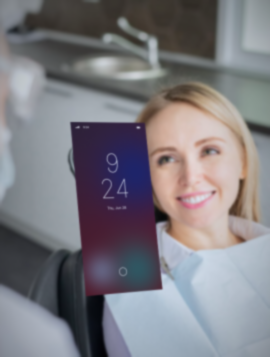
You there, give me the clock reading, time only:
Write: 9:24
